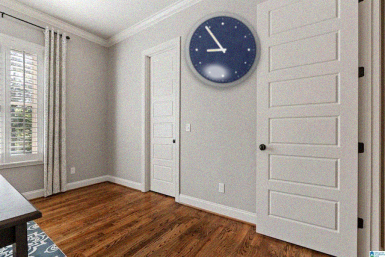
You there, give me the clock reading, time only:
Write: 8:54
